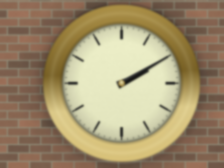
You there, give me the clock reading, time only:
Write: 2:10
